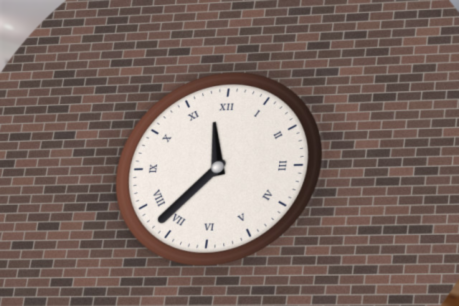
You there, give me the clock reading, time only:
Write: 11:37
